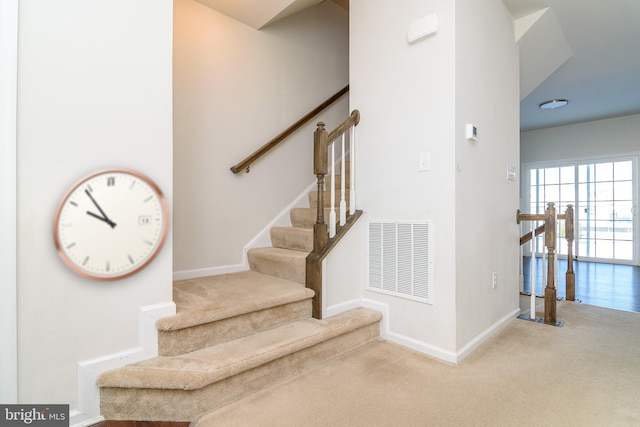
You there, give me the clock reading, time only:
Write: 9:54
